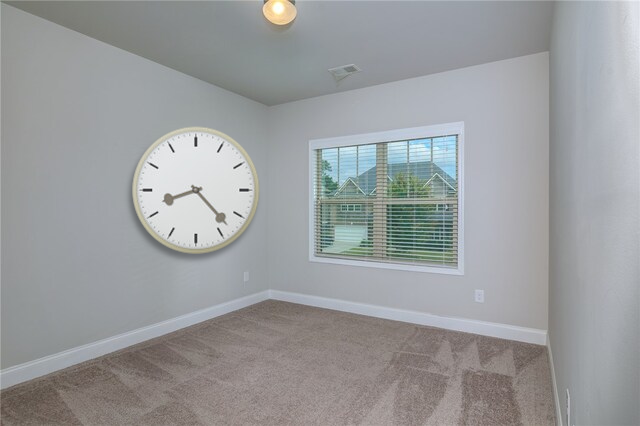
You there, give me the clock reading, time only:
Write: 8:23
